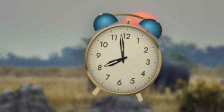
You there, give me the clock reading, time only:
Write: 7:58
